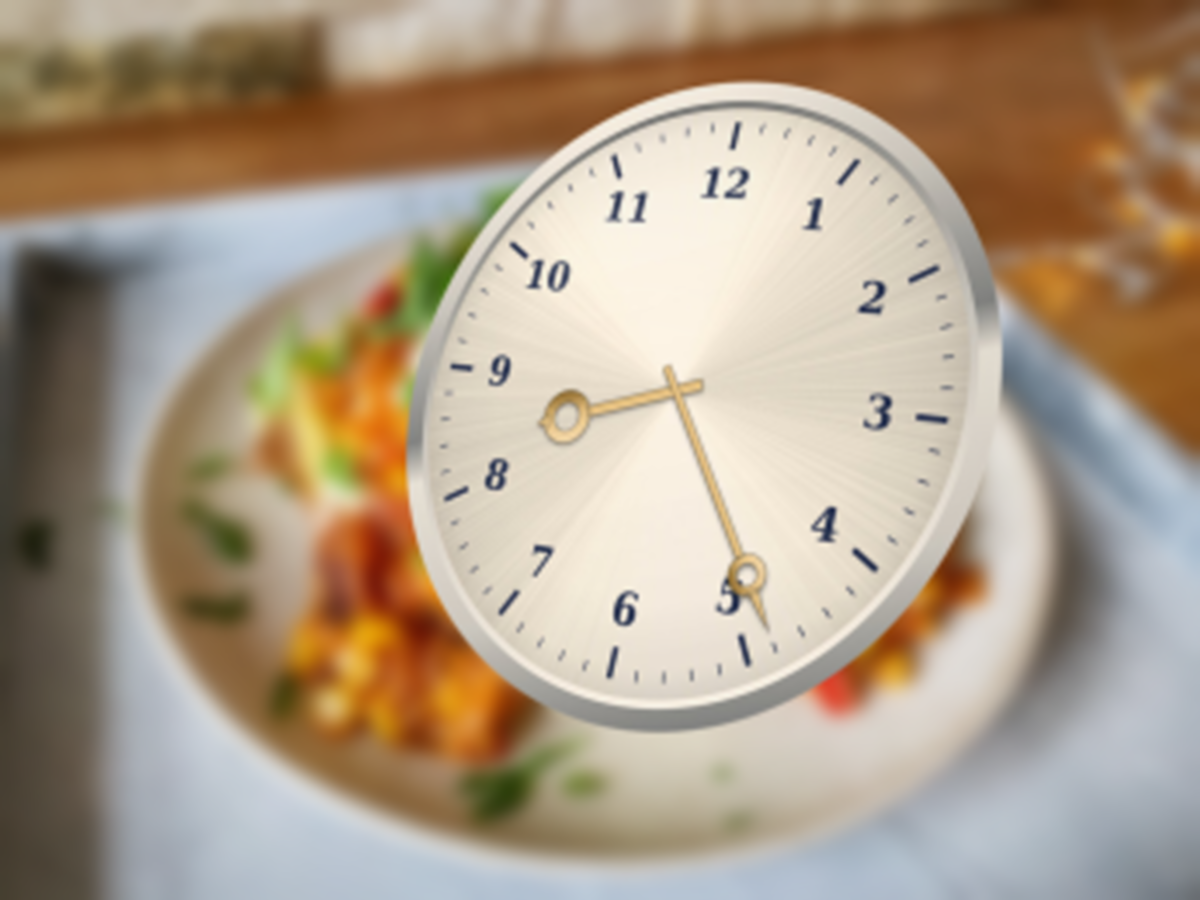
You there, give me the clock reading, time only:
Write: 8:24
